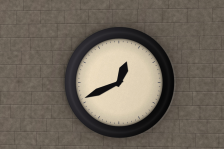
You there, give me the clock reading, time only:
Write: 12:41
